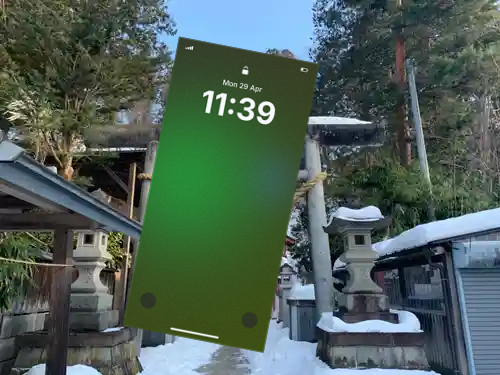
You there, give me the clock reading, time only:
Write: 11:39
